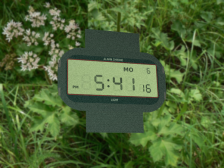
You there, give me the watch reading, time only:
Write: 5:41:16
